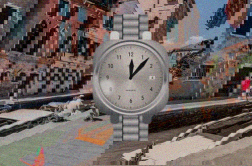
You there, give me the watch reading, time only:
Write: 12:07
